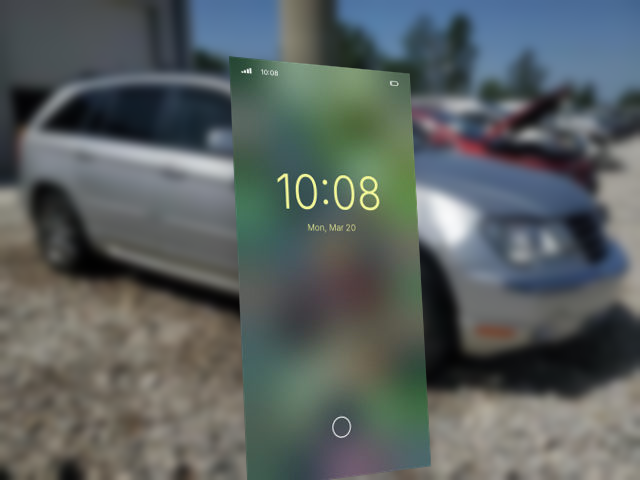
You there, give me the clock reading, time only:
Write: 10:08
